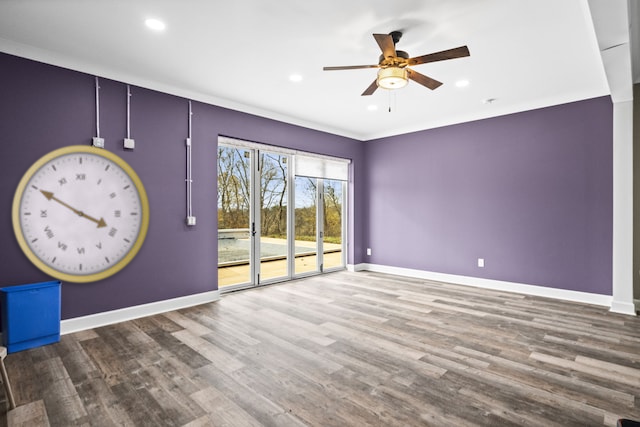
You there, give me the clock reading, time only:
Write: 3:50
